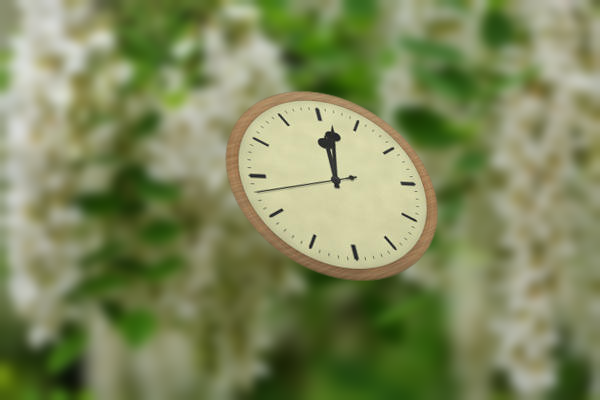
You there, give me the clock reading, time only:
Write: 12:01:43
